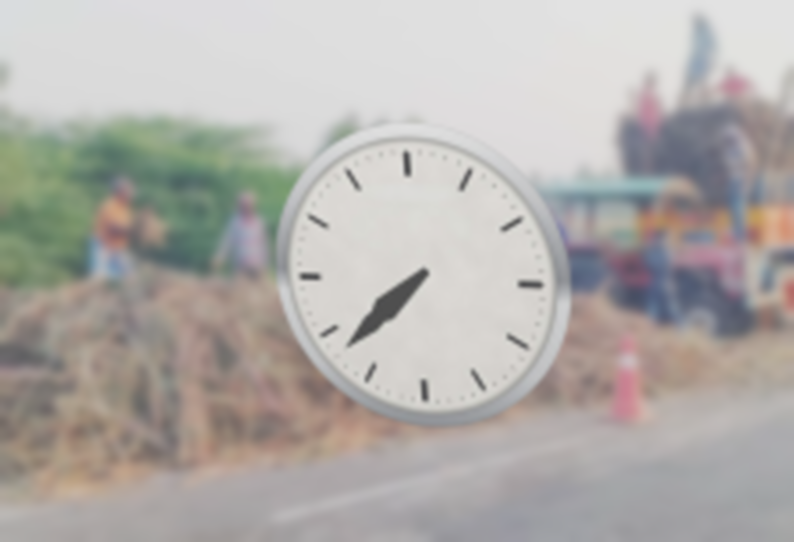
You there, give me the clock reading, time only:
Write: 7:38
